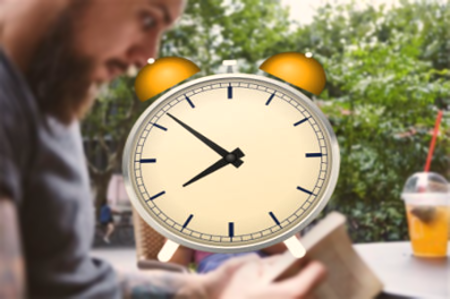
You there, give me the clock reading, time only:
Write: 7:52
